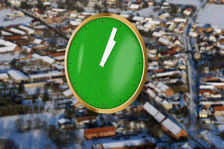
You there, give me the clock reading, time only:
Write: 1:04
